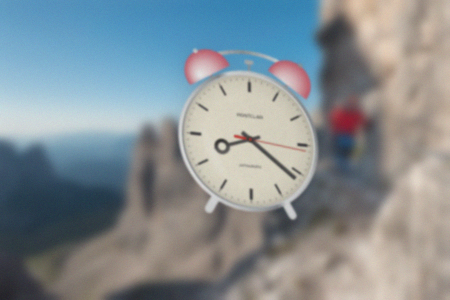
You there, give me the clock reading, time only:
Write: 8:21:16
